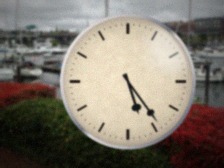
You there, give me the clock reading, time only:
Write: 5:24
